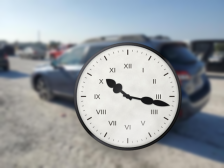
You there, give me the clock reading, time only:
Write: 10:17
